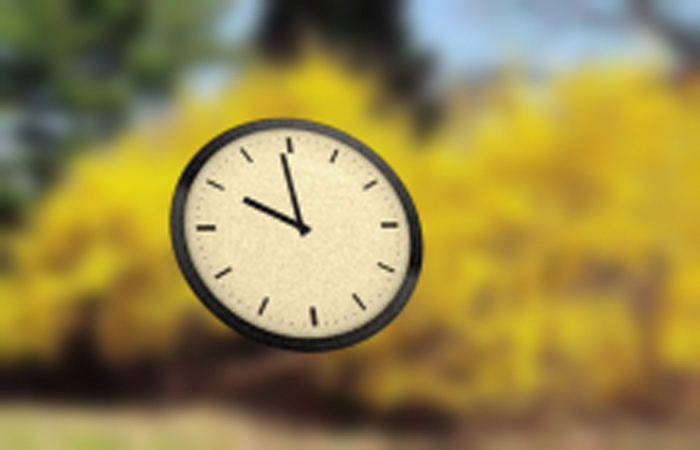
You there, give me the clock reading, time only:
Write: 9:59
